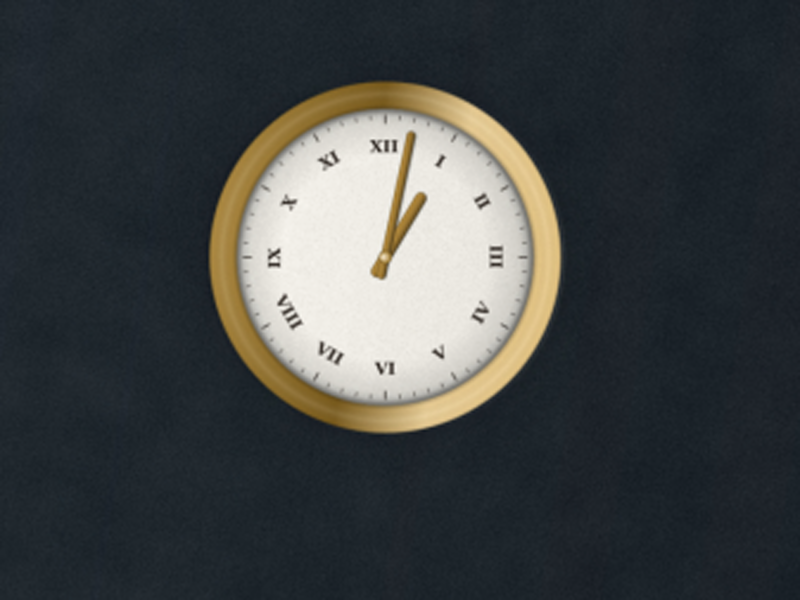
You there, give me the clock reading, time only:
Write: 1:02
